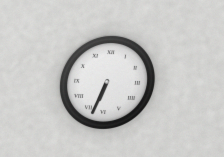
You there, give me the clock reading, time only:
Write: 6:33
